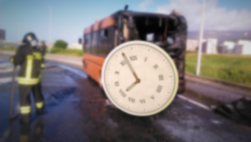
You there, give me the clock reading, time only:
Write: 7:57
